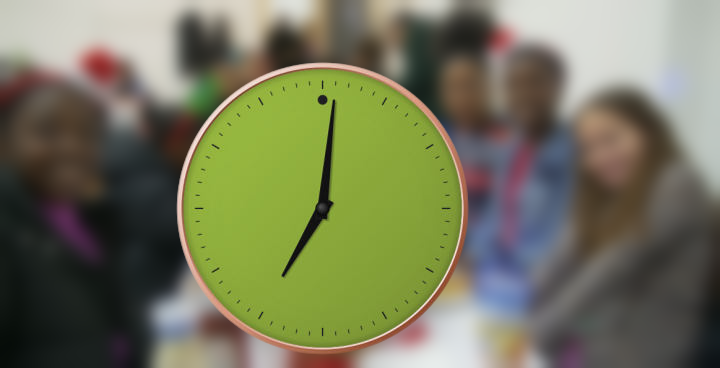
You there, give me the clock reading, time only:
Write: 7:01
